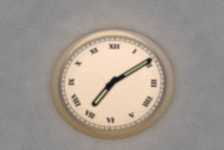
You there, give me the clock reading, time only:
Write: 7:09
